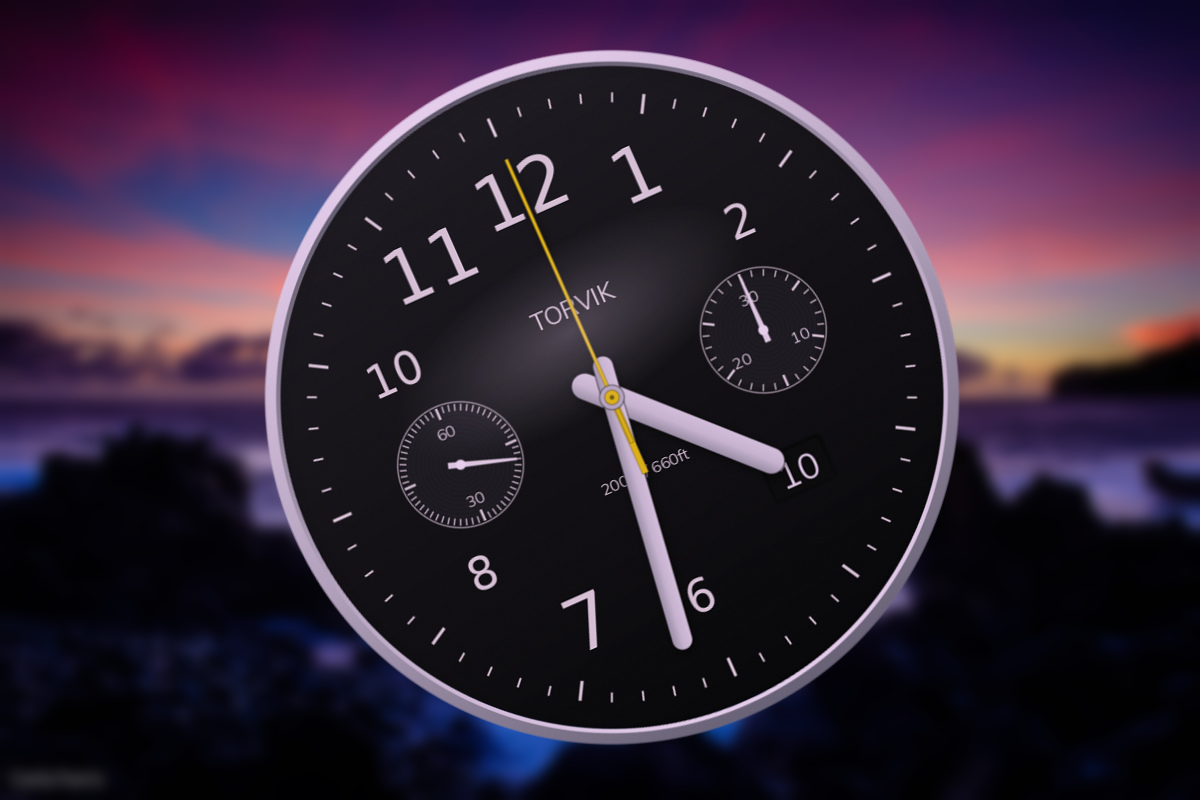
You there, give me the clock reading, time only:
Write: 4:31:18
